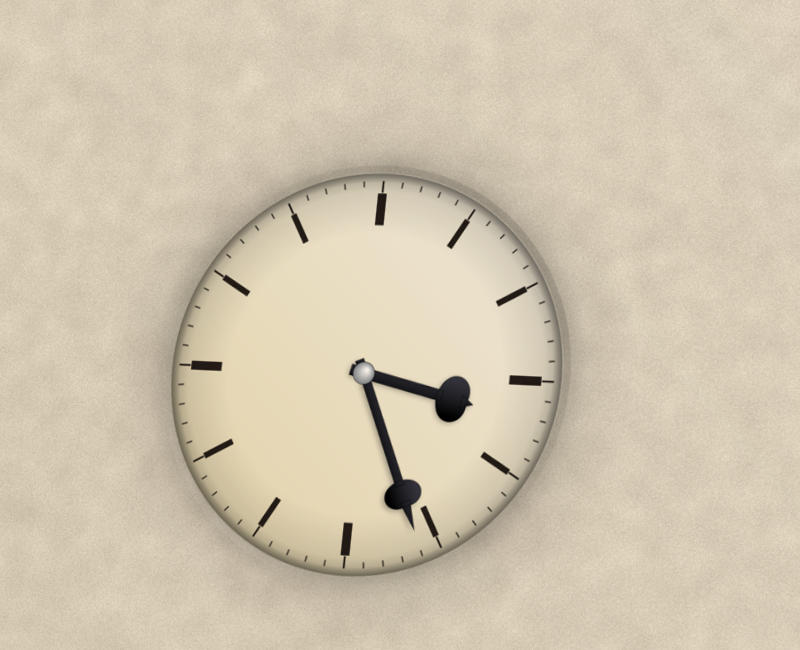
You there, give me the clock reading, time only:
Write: 3:26
